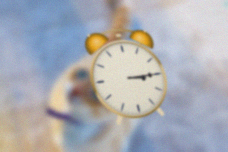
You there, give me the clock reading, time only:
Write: 3:15
